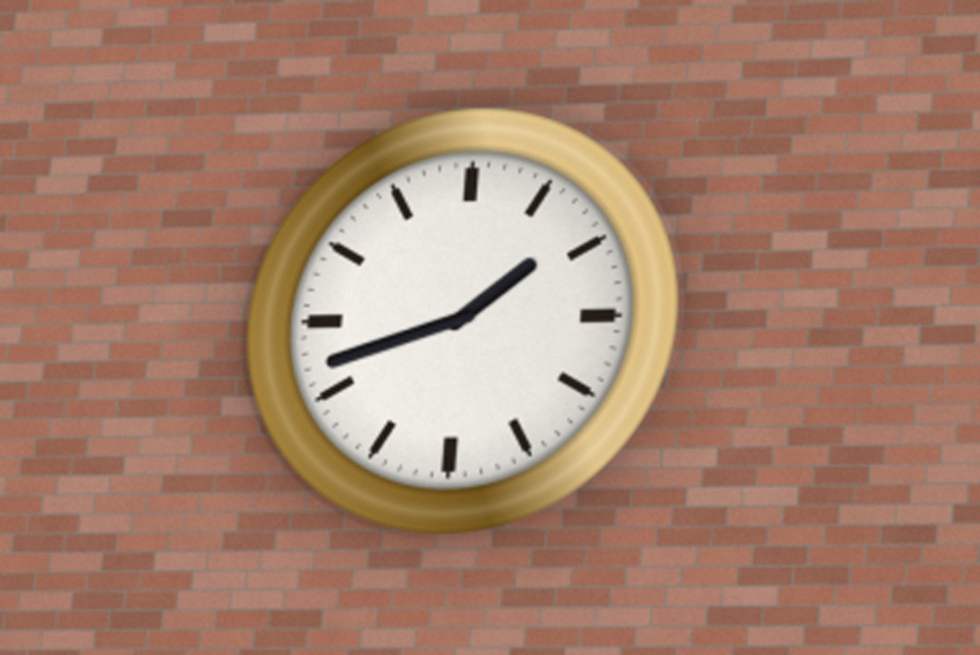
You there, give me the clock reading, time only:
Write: 1:42
